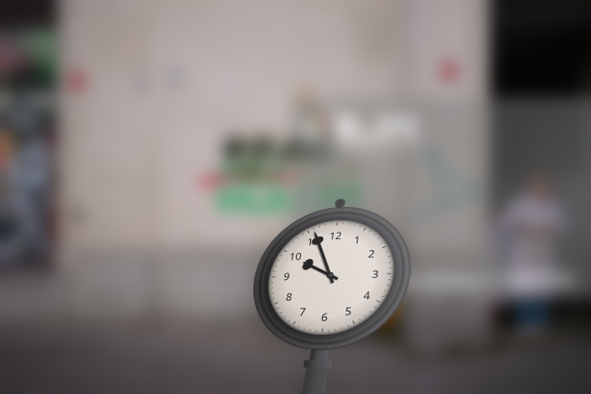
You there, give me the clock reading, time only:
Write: 9:56
